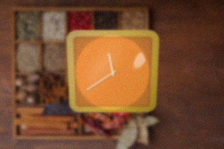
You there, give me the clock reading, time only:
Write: 11:39
